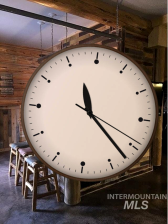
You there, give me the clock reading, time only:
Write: 11:22:19
